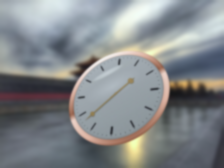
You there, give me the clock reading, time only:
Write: 1:38
